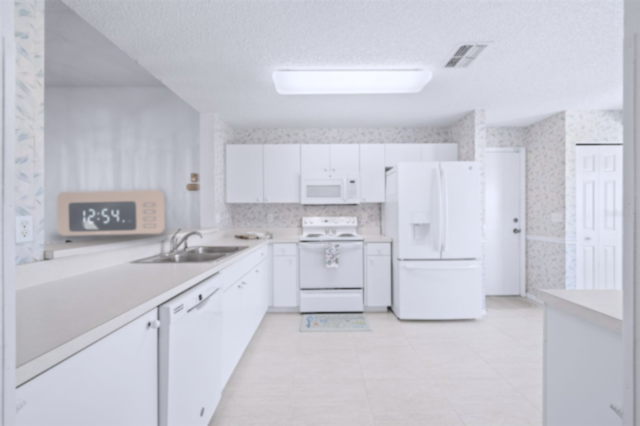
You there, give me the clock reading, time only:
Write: 12:54
